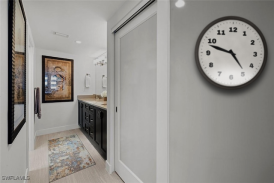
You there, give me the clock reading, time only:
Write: 4:48
